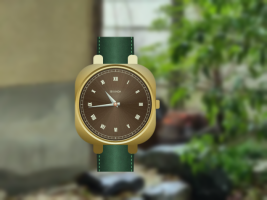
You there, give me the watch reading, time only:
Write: 10:44
